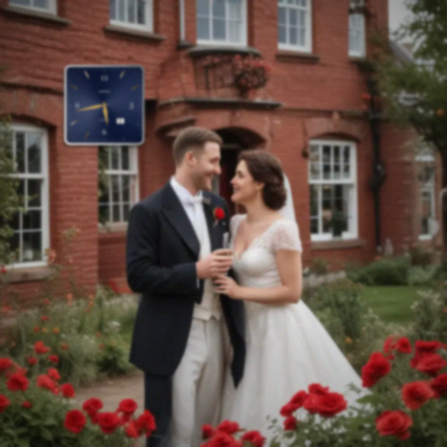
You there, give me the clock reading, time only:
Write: 5:43
